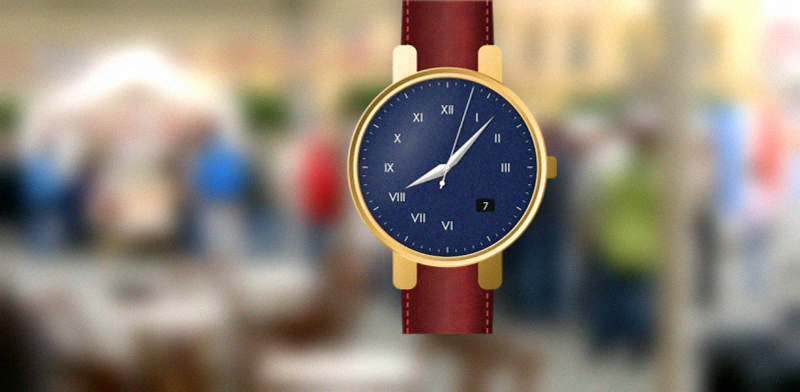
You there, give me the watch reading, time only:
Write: 8:07:03
